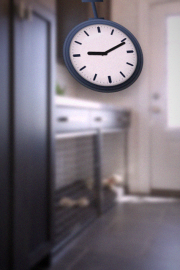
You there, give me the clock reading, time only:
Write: 9:11
